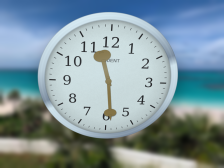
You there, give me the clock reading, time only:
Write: 11:29
